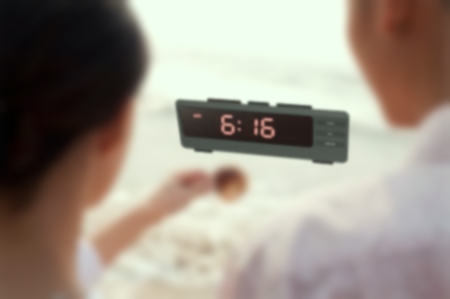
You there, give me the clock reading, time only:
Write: 6:16
